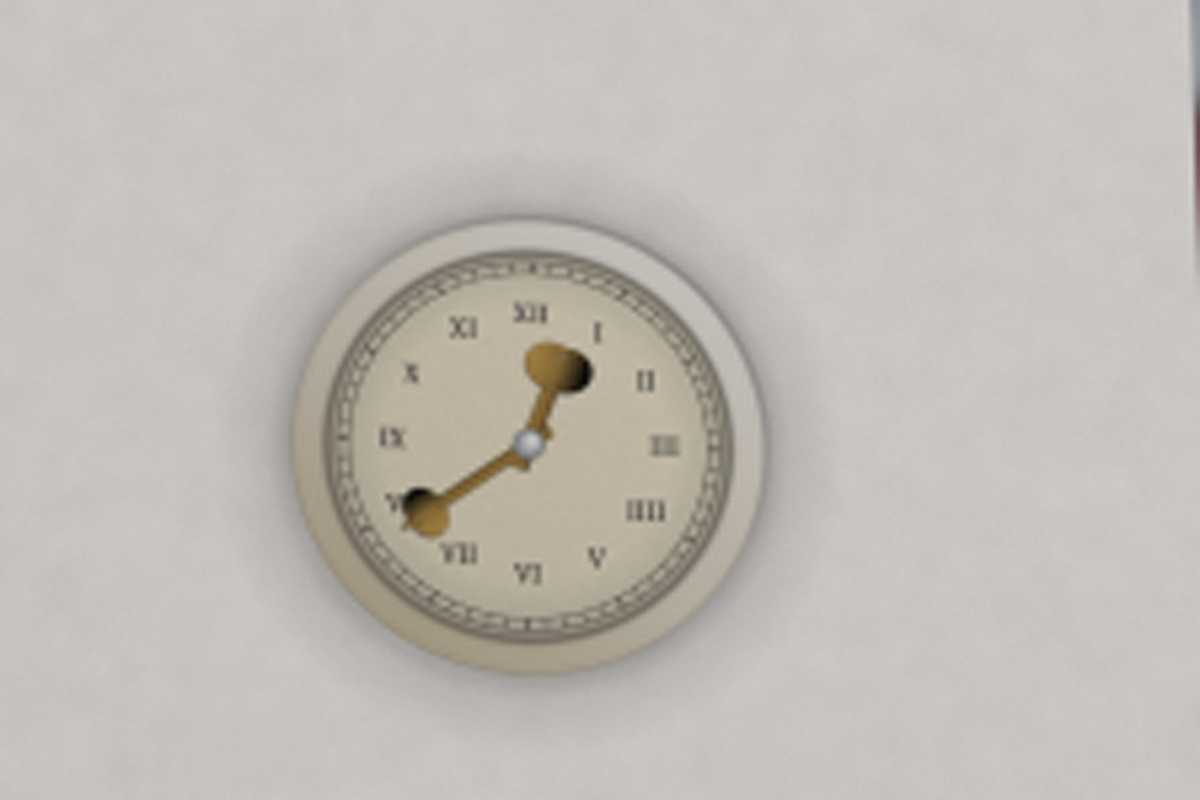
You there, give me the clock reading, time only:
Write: 12:39
